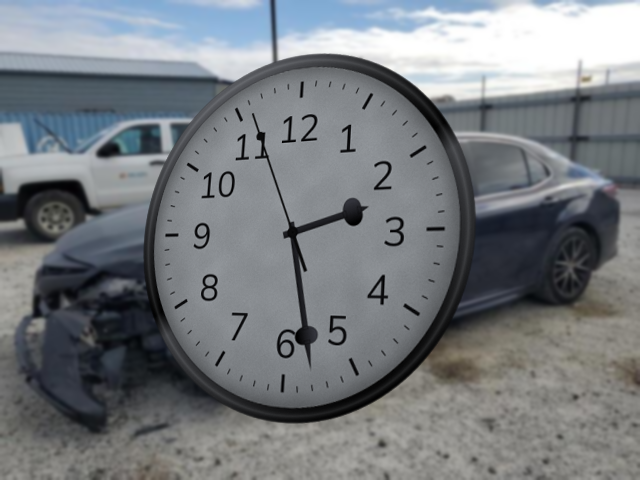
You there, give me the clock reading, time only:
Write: 2:27:56
